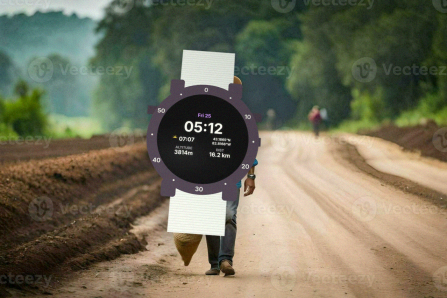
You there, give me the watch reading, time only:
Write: 5:12
